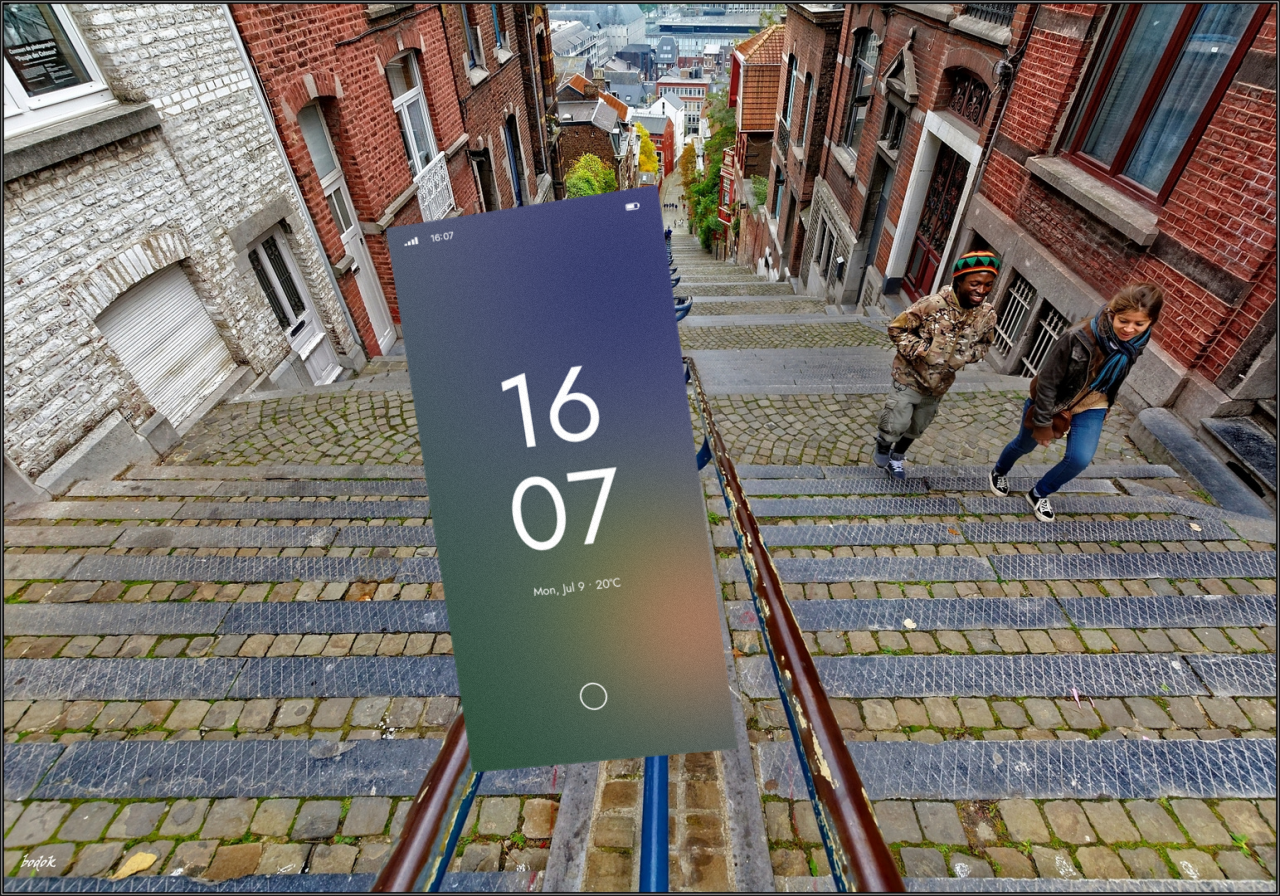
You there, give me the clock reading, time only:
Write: 16:07
